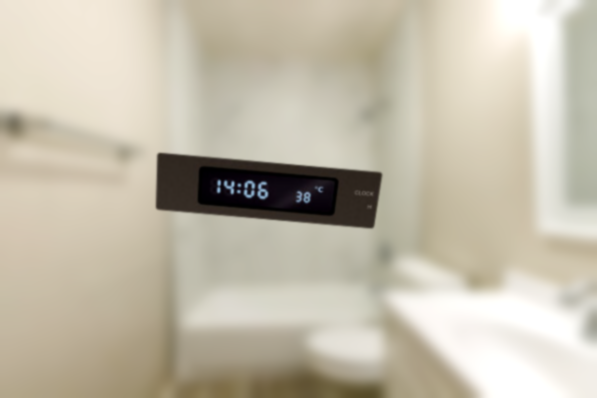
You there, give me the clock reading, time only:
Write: 14:06
